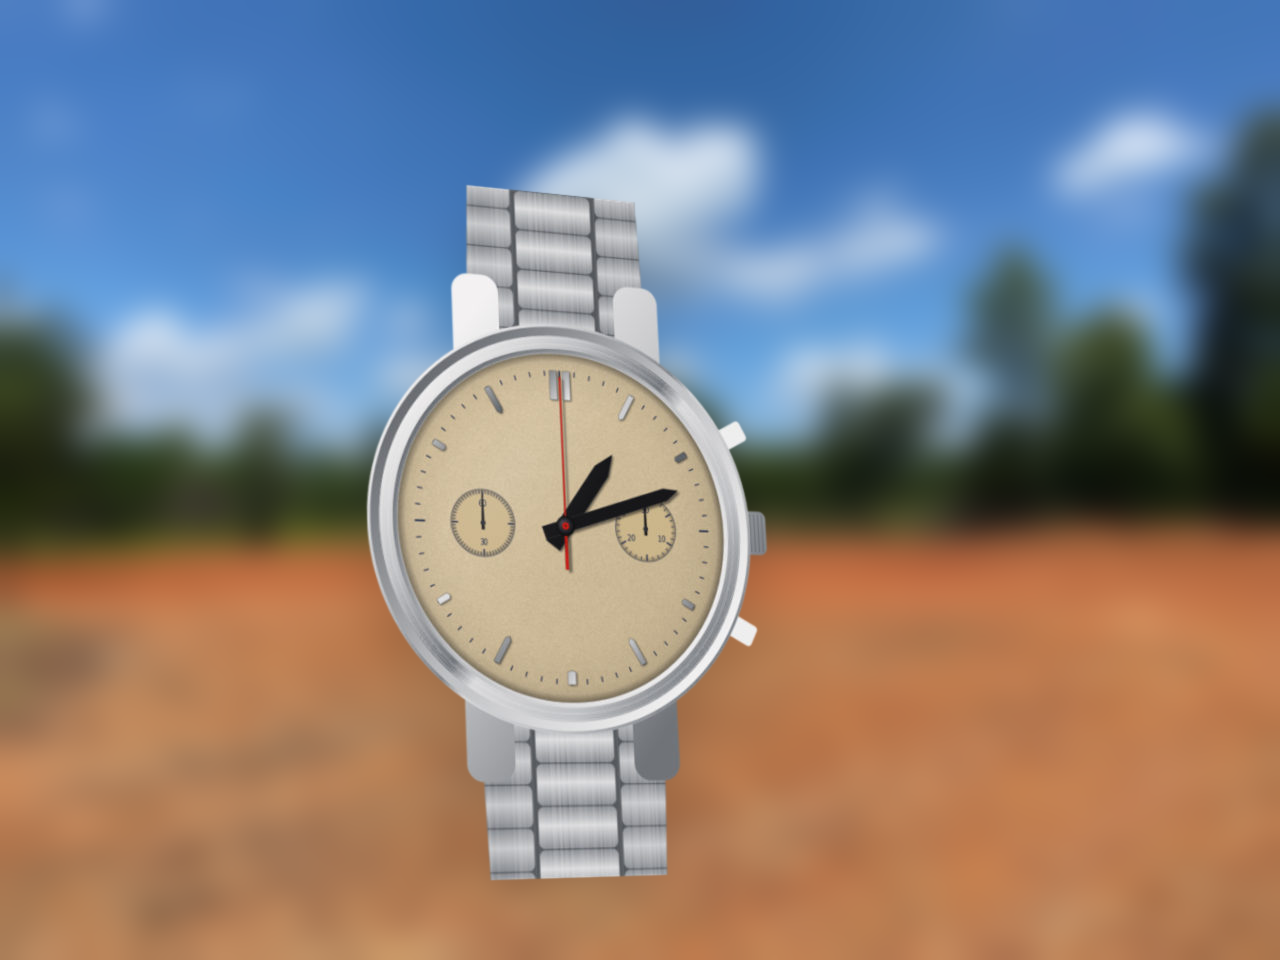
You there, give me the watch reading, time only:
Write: 1:12
